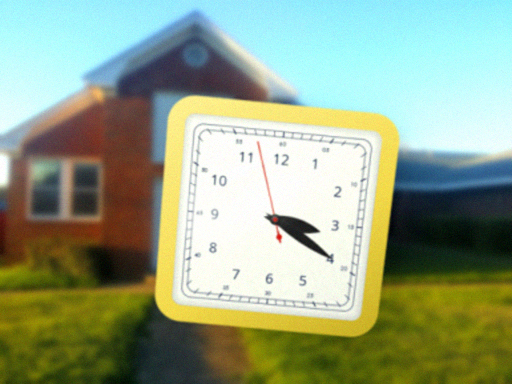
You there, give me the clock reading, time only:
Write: 3:19:57
